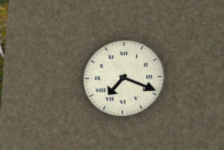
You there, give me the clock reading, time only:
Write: 7:19
